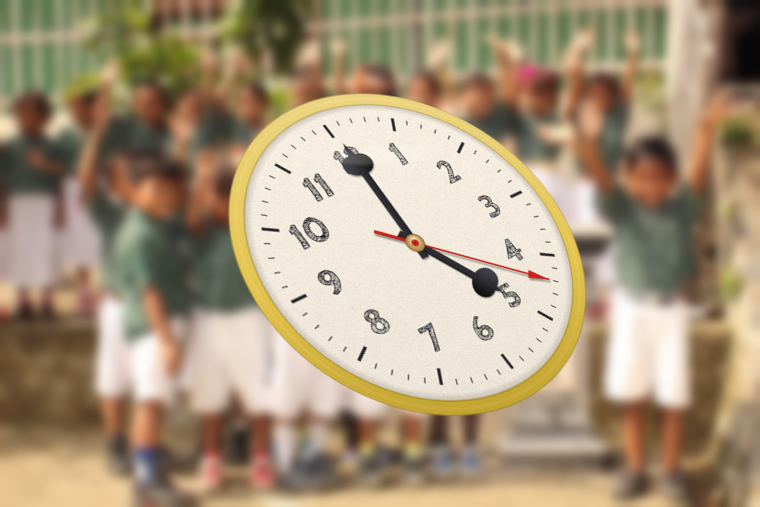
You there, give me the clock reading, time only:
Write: 5:00:22
